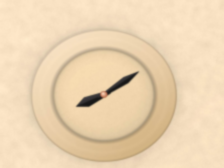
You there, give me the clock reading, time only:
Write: 8:09
